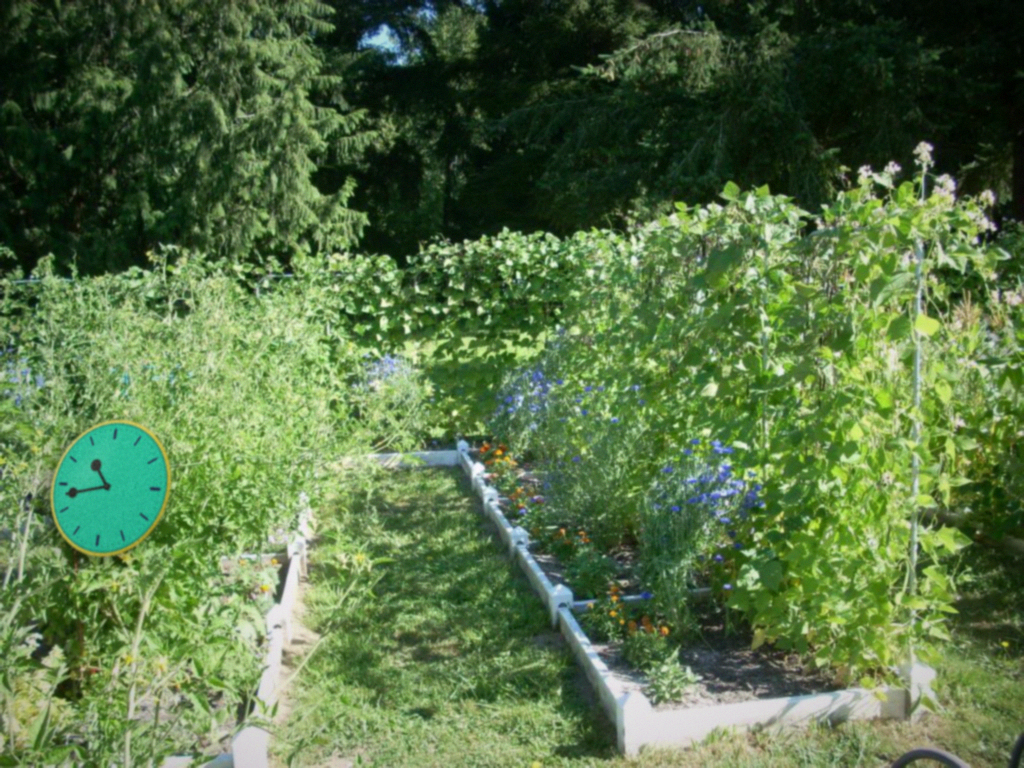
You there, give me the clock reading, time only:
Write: 10:43
